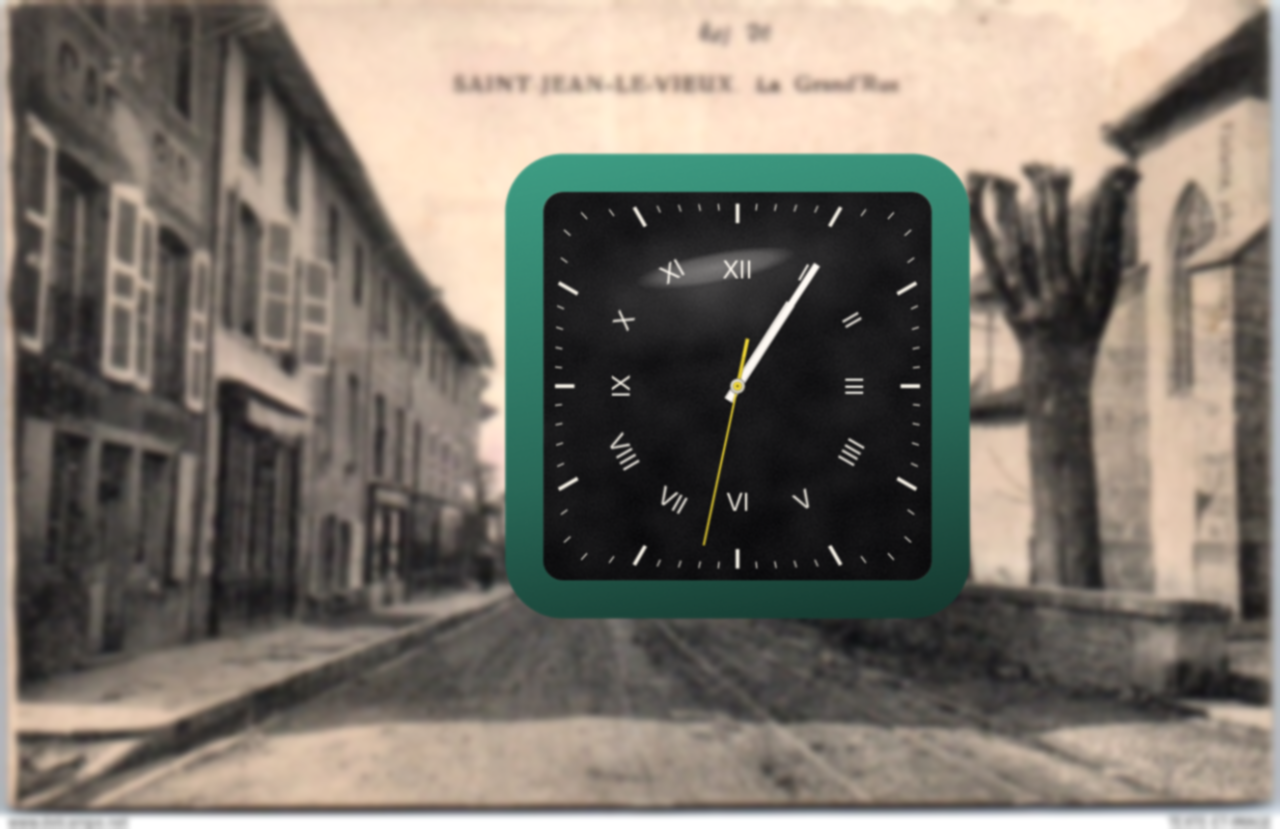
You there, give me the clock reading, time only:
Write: 1:05:32
